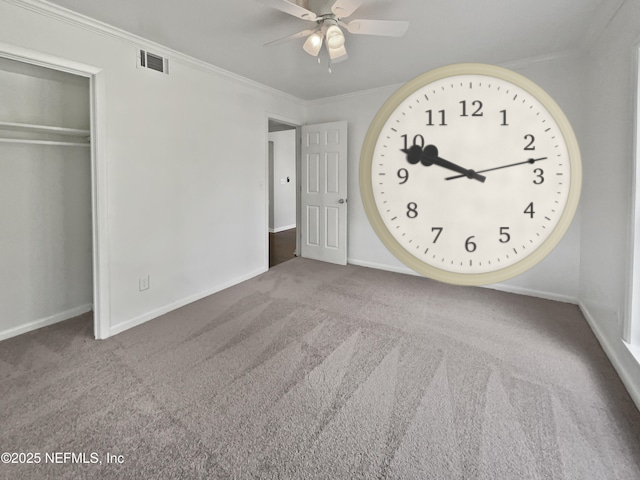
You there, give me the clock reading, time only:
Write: 9:48:13
